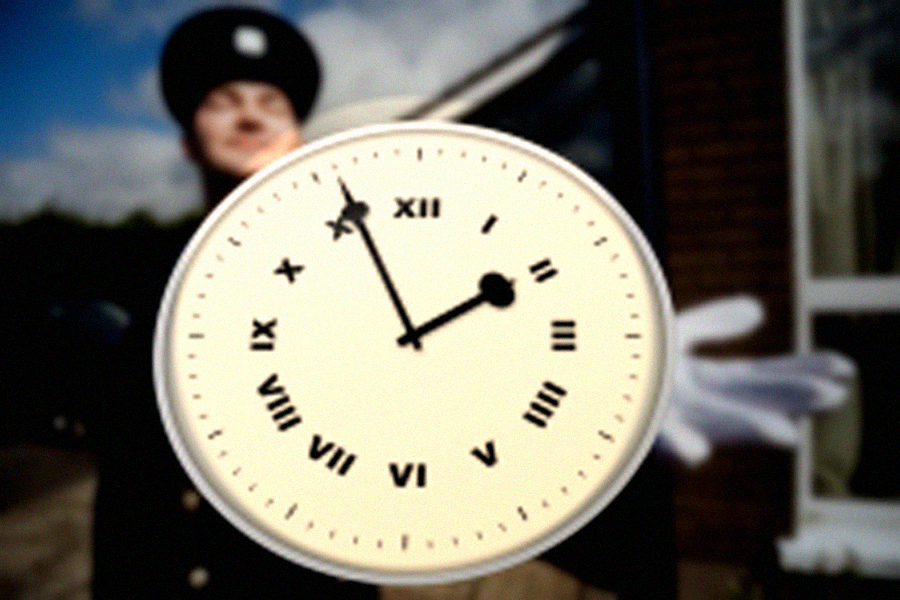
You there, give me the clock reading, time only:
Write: 1:56
